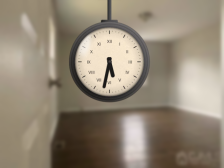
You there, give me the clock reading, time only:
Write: 5:32
